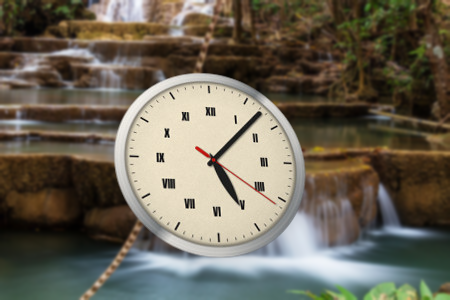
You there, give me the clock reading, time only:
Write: 5:07:21
